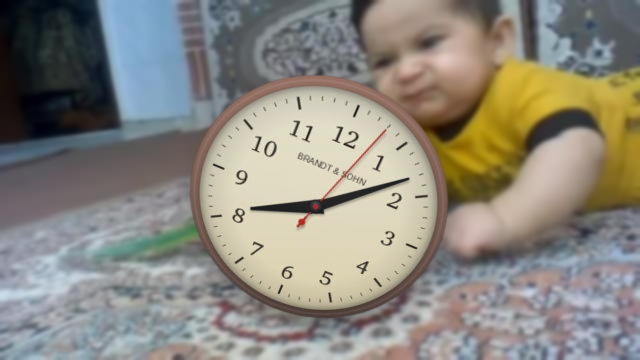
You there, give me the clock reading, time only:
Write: 8:08:03
